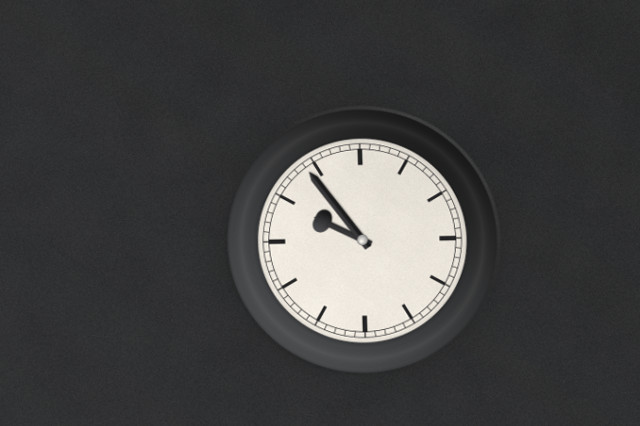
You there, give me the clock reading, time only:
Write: 9:54
